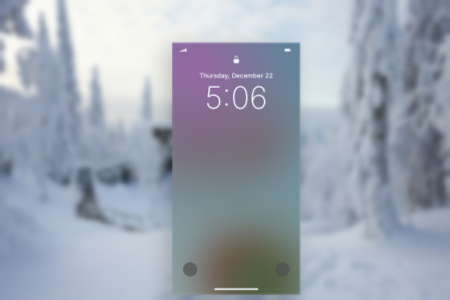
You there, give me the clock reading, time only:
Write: 5:06
